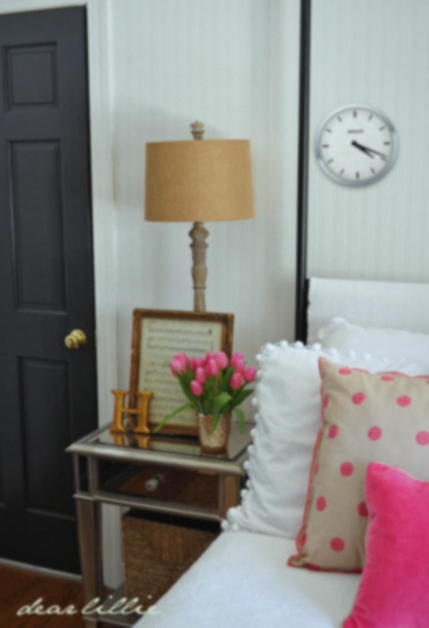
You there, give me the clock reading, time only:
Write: 4:19
